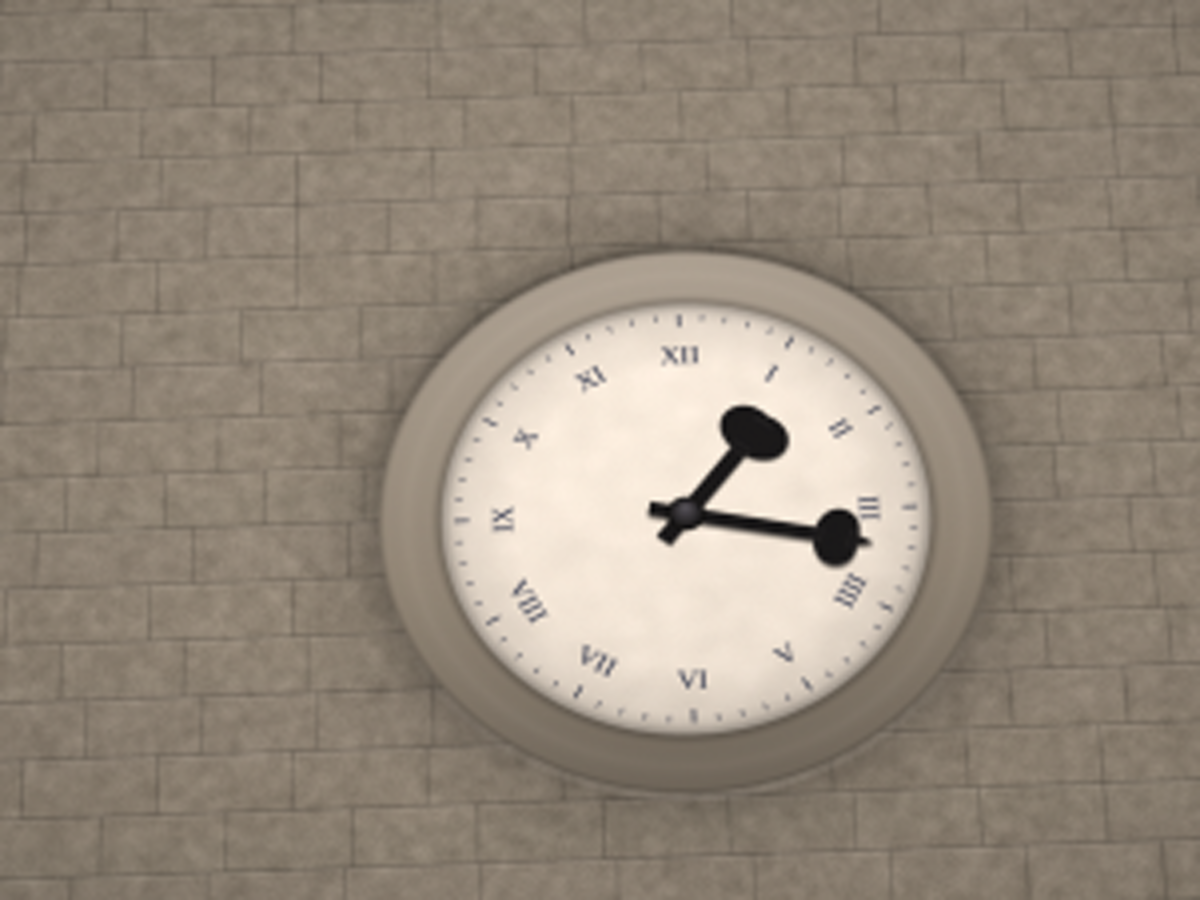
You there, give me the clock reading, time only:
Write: 1:17
